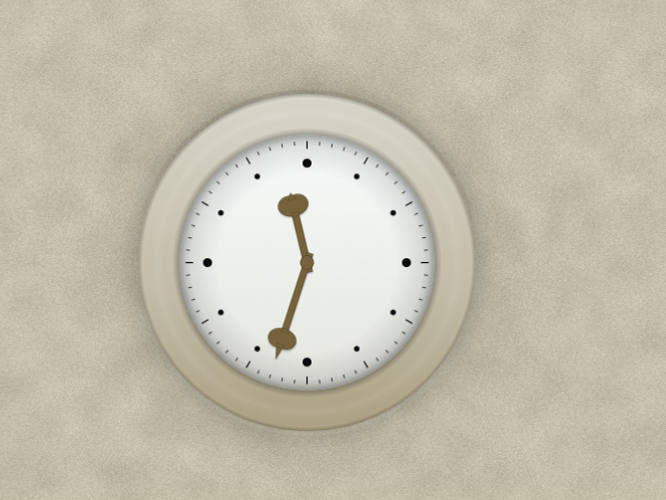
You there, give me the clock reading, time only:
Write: 11:33
